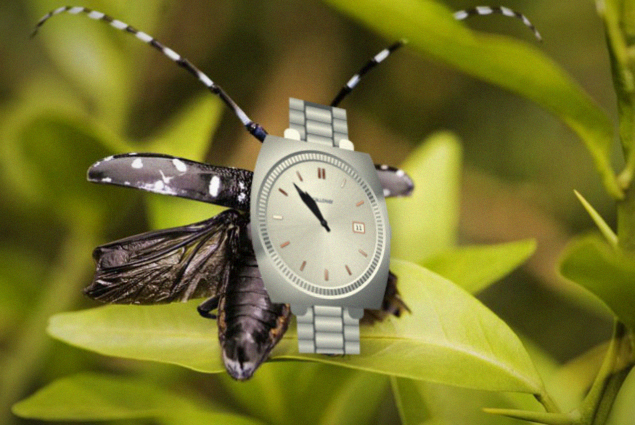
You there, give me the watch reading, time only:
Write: 10:53
